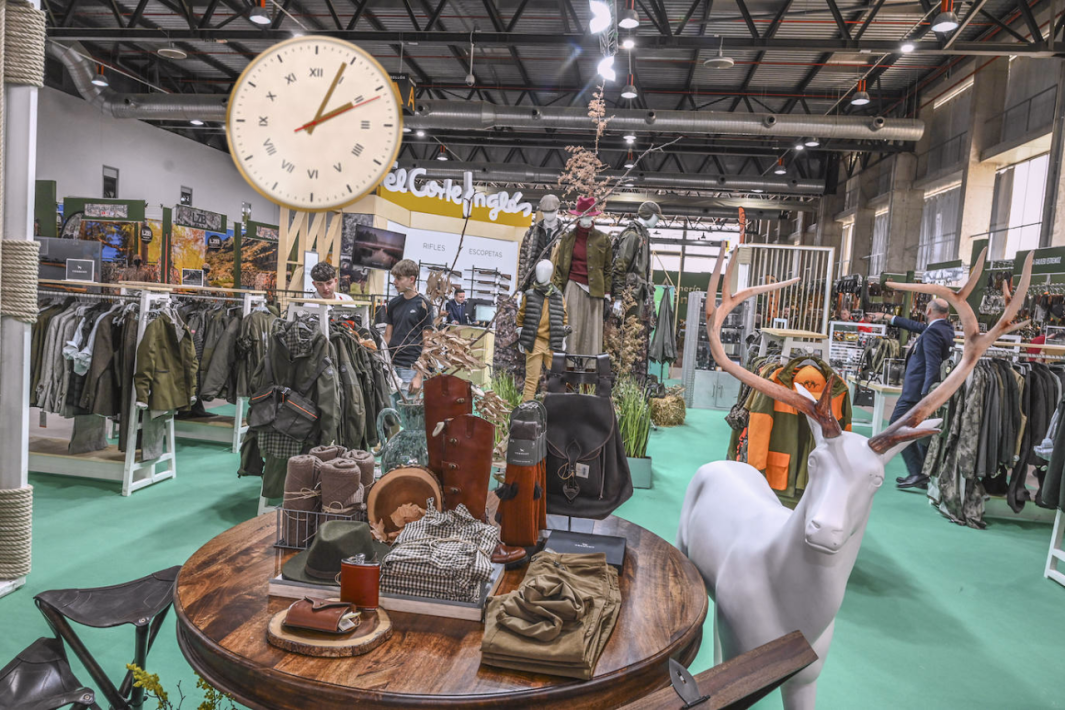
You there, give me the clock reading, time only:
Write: 2:04:11
